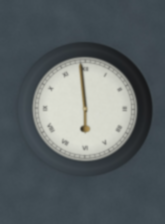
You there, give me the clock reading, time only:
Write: 5:59
